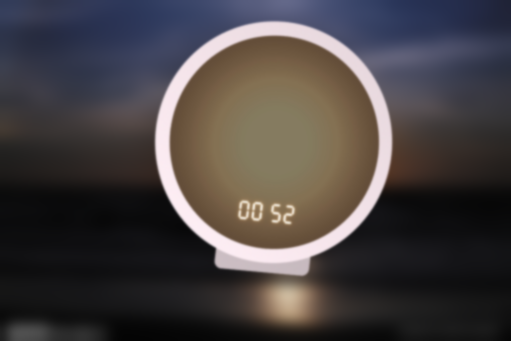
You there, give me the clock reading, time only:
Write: 0:52
